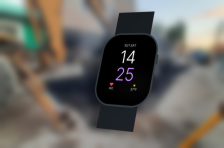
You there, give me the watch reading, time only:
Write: 14:25
